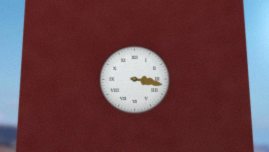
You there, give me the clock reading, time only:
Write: 3:17
